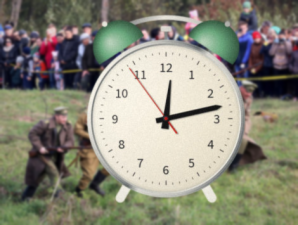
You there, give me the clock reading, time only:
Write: 12:12:54
